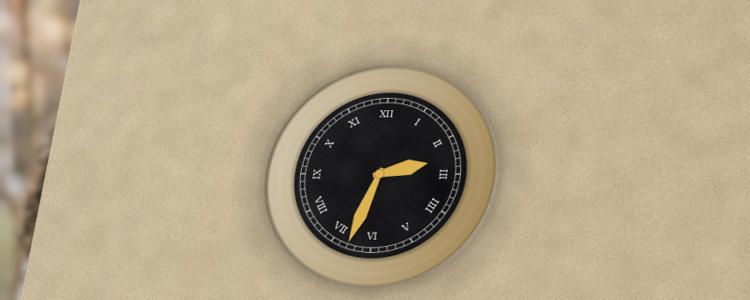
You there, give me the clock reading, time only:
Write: 2:33
